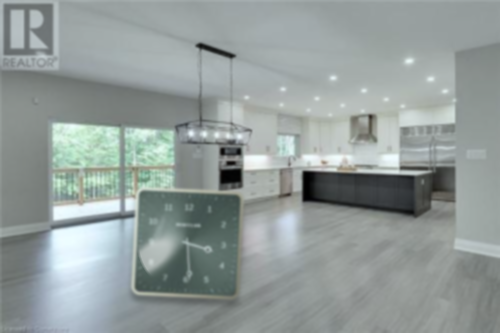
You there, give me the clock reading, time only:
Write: 3:29
